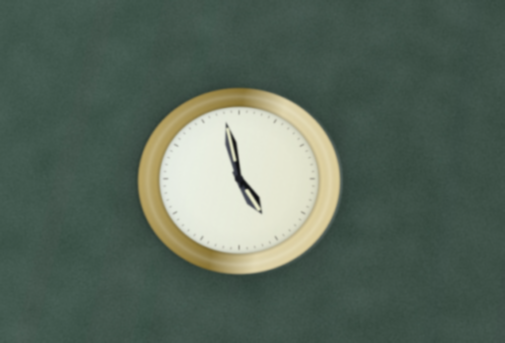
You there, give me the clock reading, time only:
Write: 4:58
